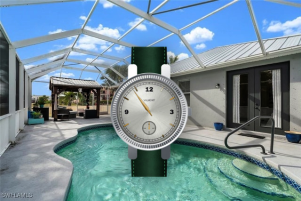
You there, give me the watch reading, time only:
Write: 10:54
